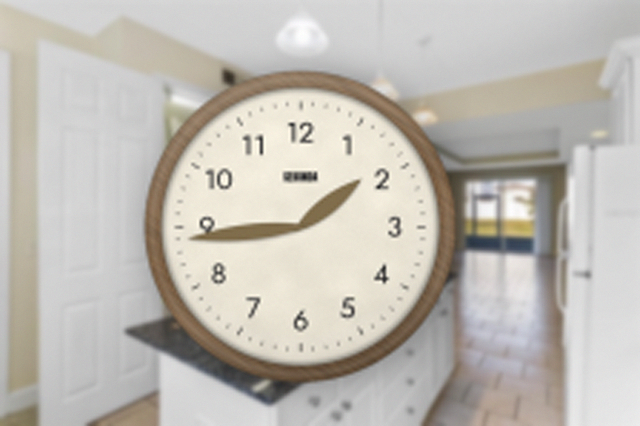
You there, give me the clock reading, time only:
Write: 1:44
